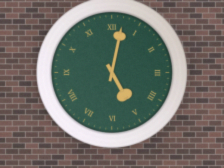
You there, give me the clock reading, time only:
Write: 5:02
